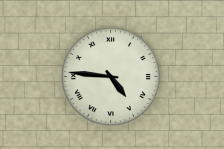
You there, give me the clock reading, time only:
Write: 4:46
